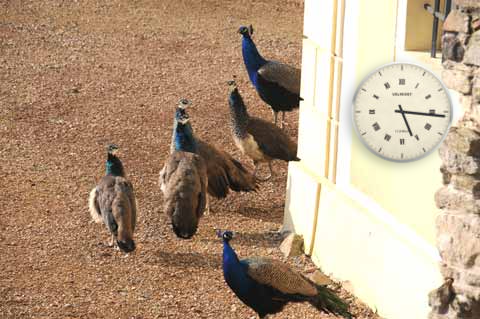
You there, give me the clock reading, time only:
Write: 5:16
